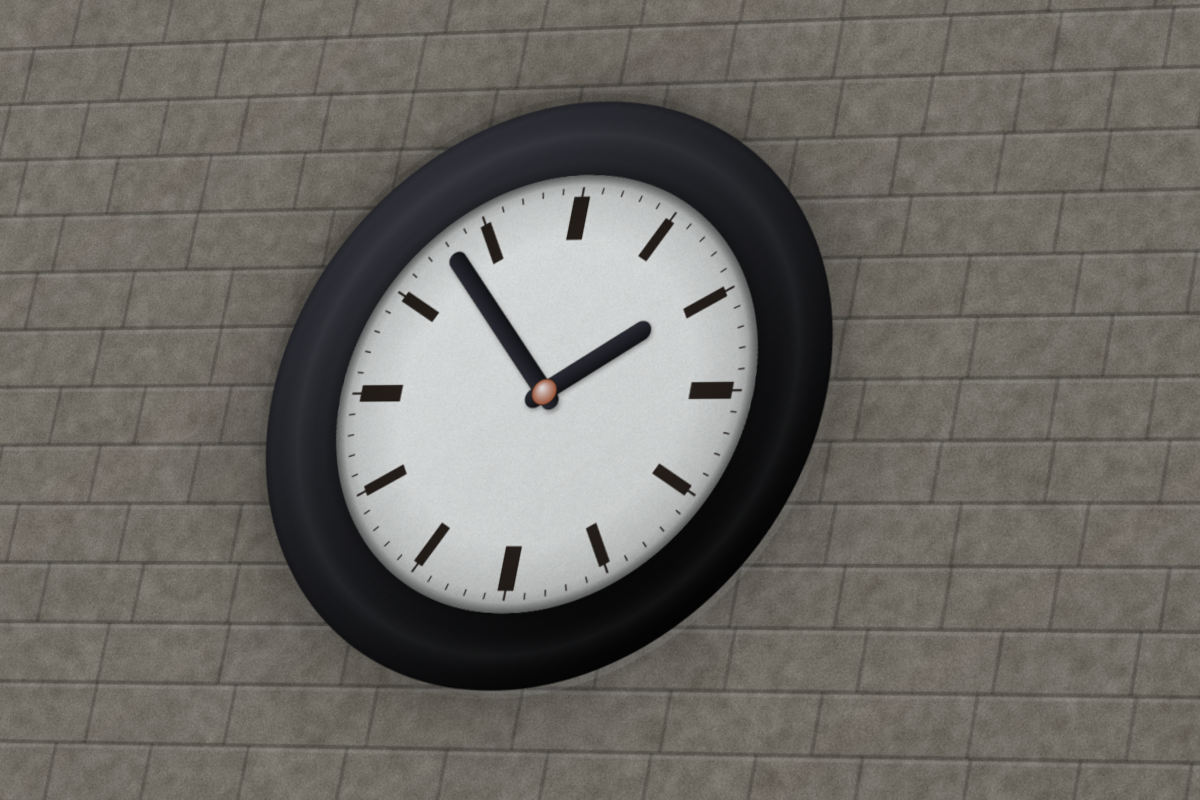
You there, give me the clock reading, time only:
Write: 1:53
